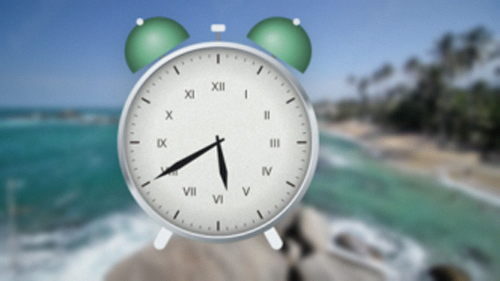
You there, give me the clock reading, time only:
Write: 5:40
